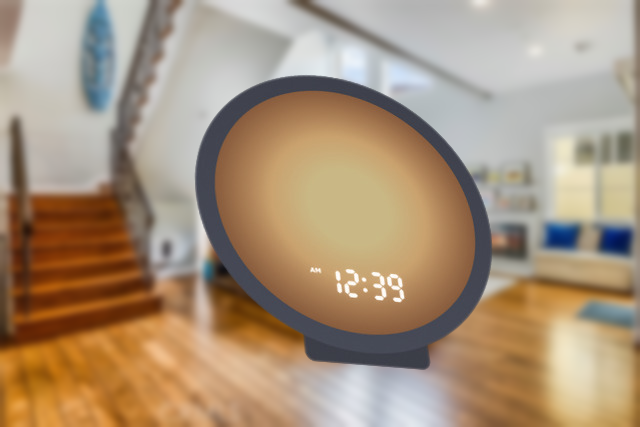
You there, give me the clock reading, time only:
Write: 12:39
